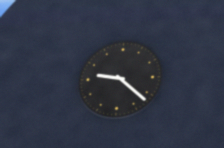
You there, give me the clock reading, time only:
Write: 9:22
